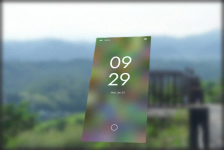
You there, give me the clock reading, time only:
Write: 9:29
